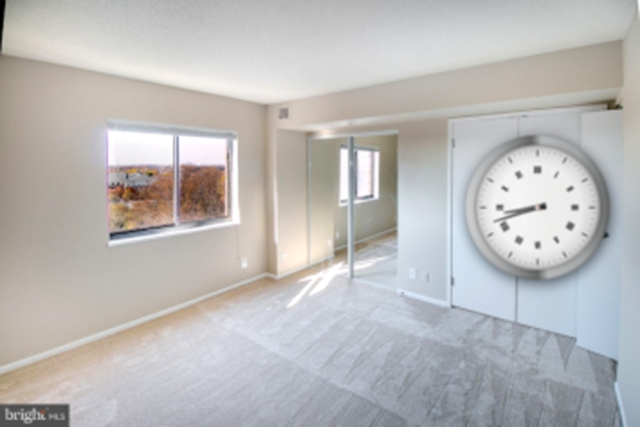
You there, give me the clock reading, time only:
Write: 8:42
